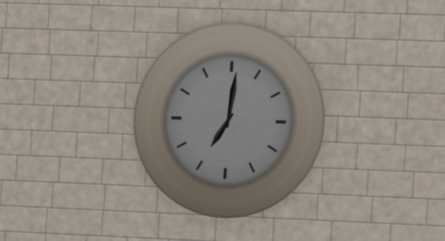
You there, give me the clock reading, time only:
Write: 7:01
